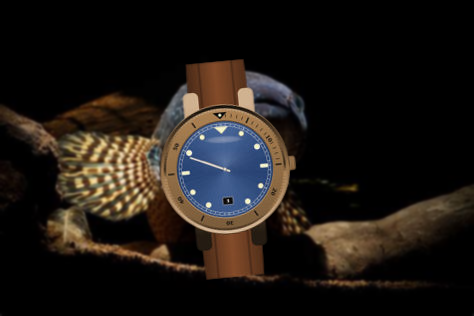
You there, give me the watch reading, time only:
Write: 9:49
